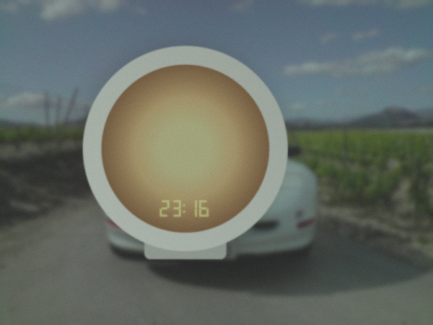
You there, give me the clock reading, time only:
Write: 23:16
